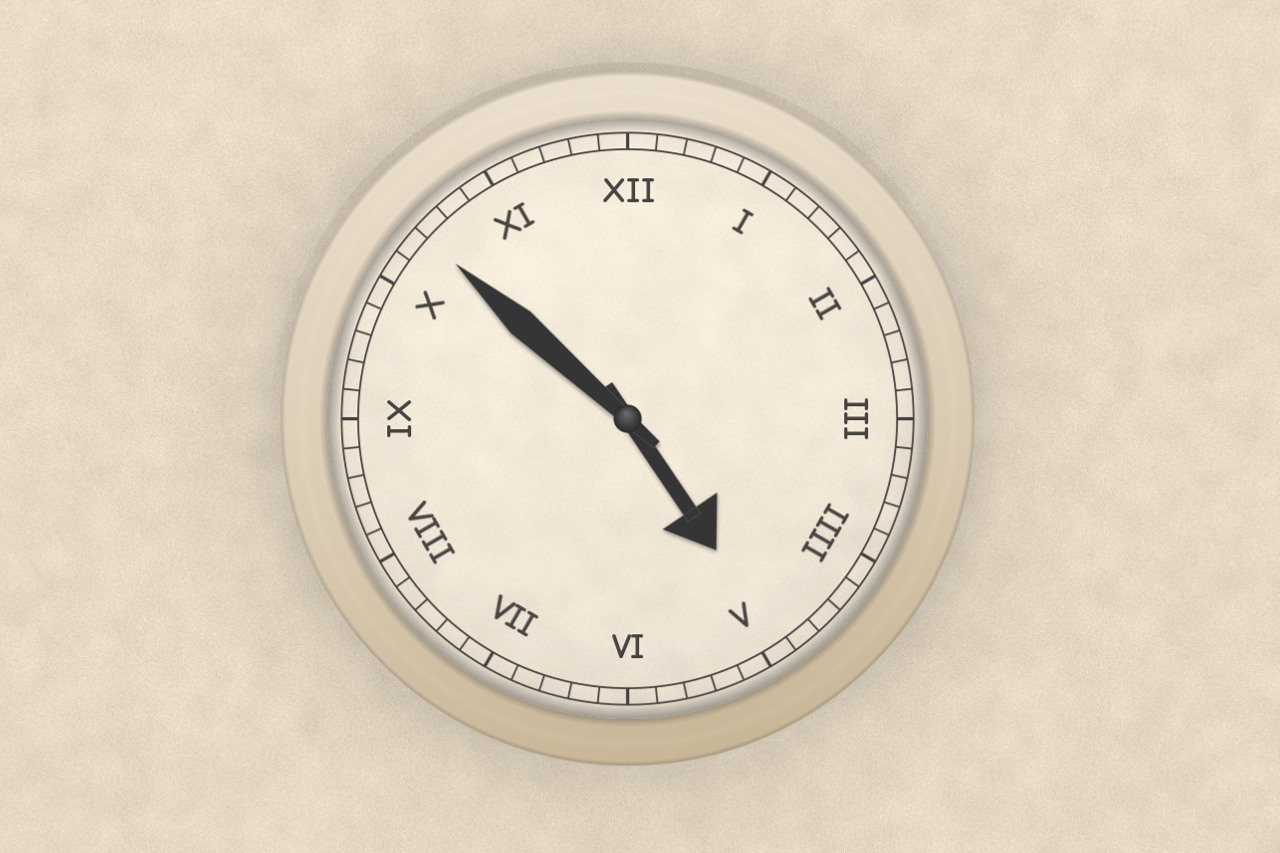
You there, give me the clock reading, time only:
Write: 4:52
